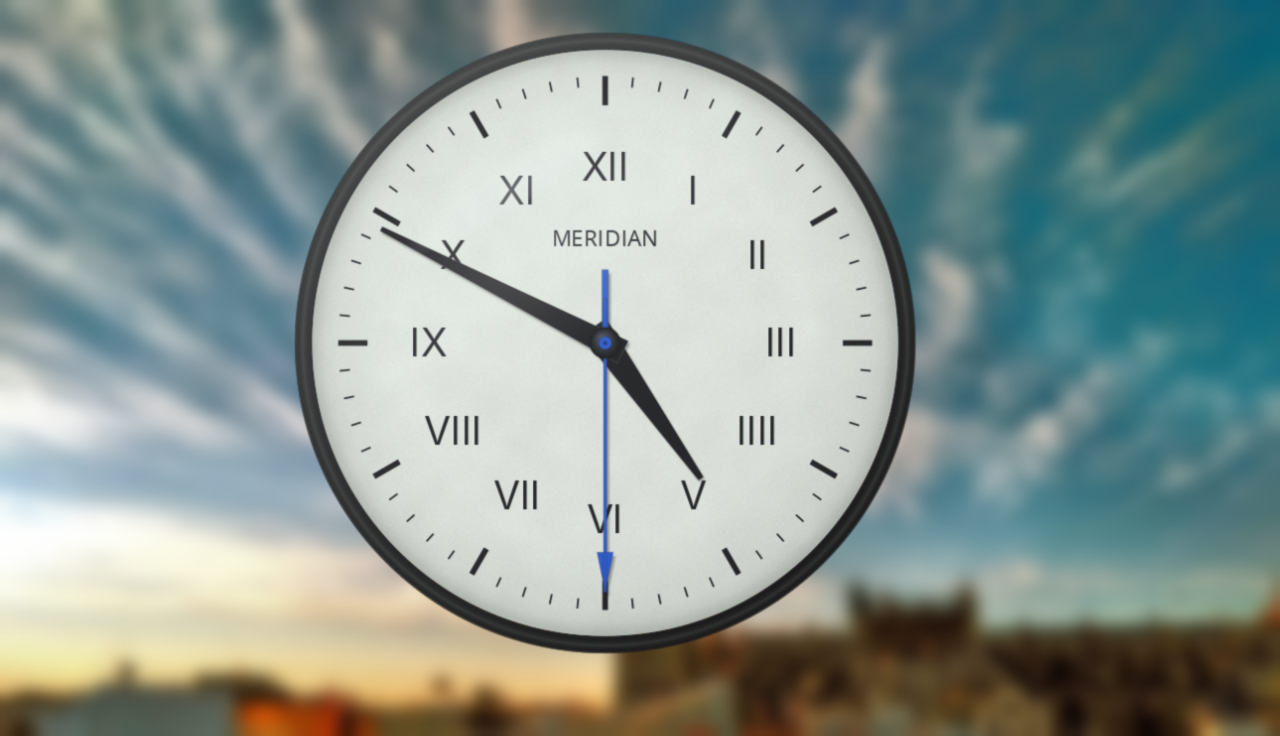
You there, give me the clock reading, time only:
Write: 4:49:30
